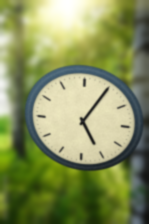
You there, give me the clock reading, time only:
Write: 5:05
